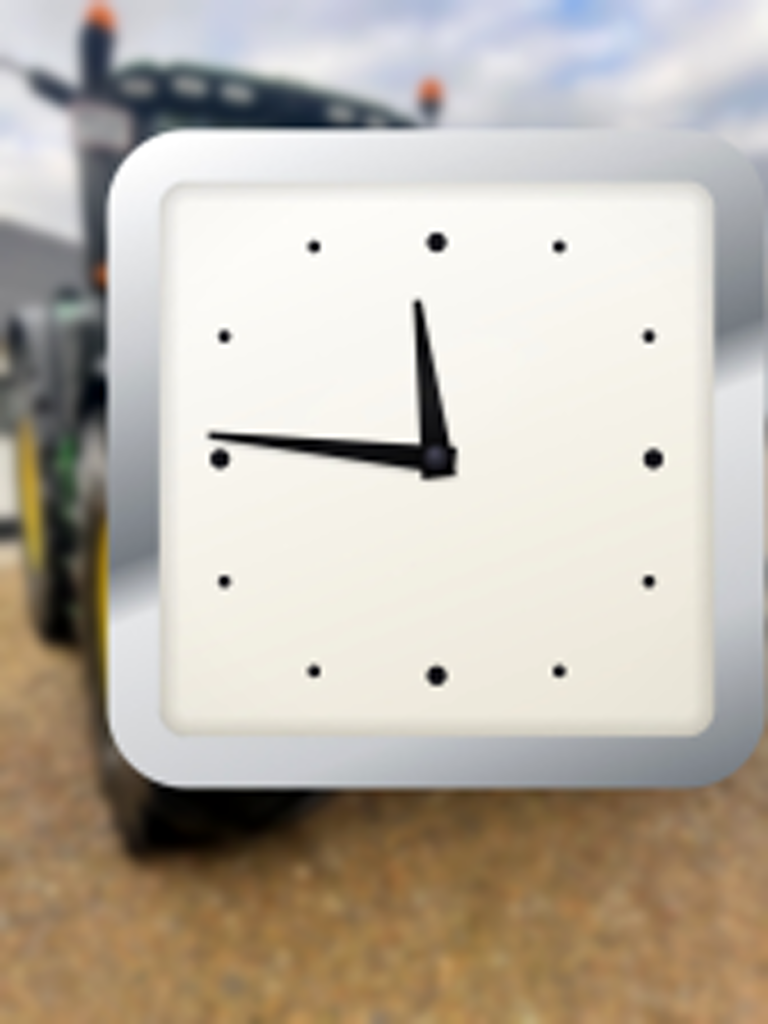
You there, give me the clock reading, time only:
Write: 11:46
